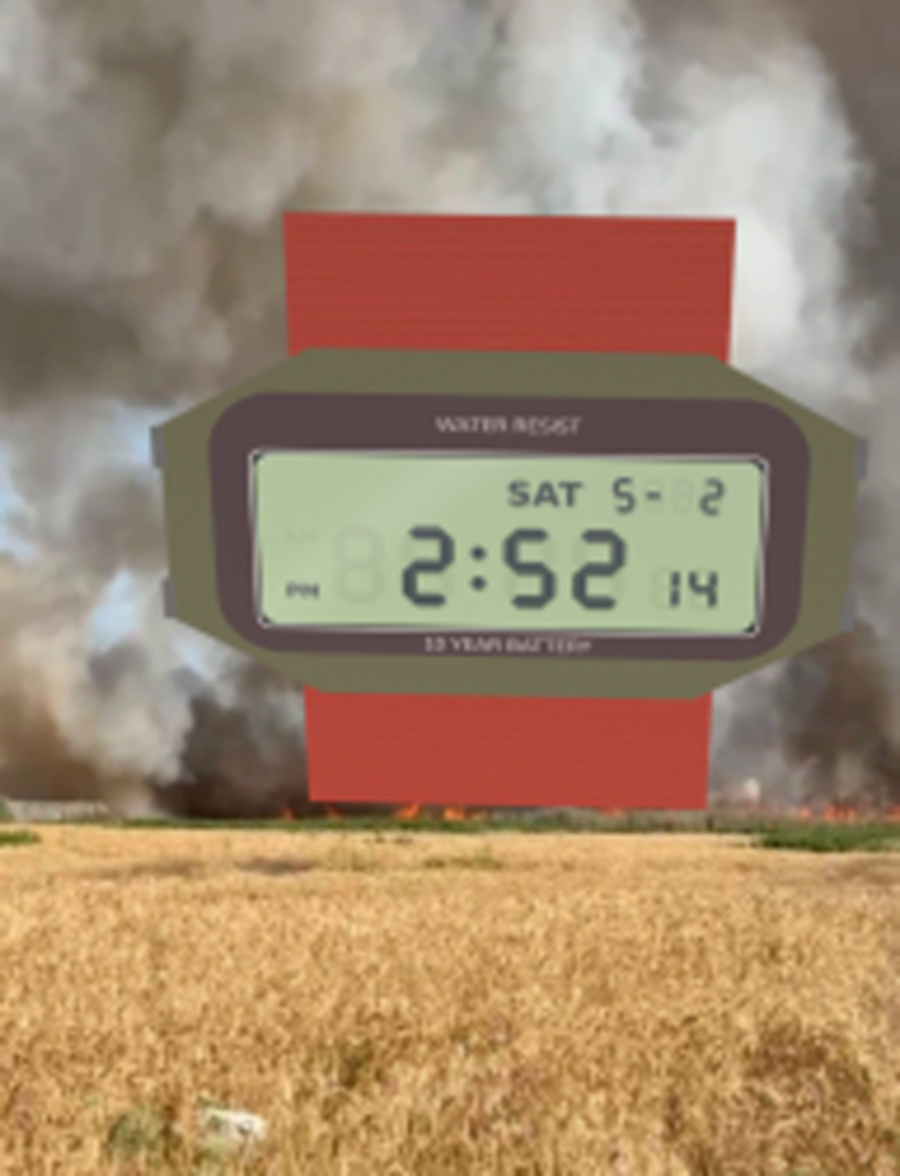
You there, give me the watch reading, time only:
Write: 2:52:14
